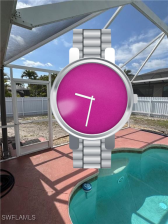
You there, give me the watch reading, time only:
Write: 9:32
